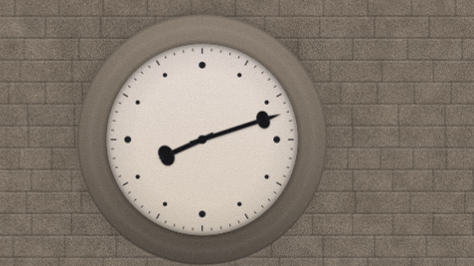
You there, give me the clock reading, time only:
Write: 8:12
